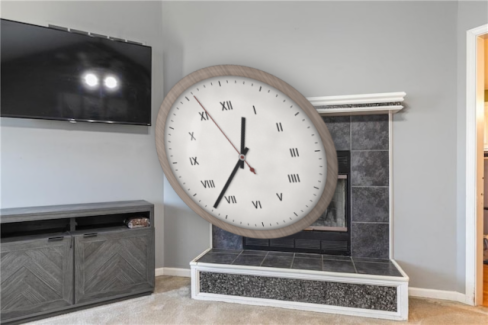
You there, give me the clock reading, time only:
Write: 12:36:56
